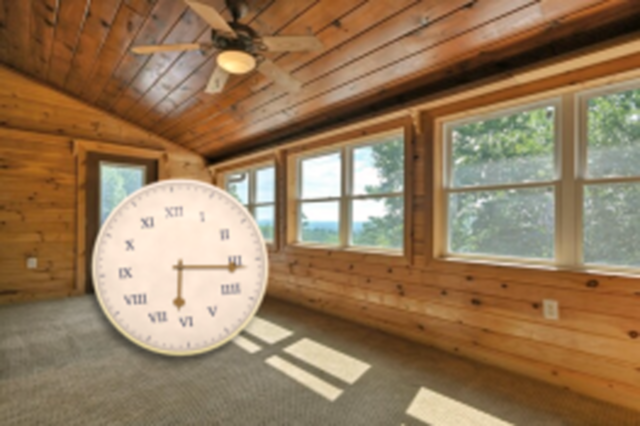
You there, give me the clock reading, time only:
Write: 6:16
